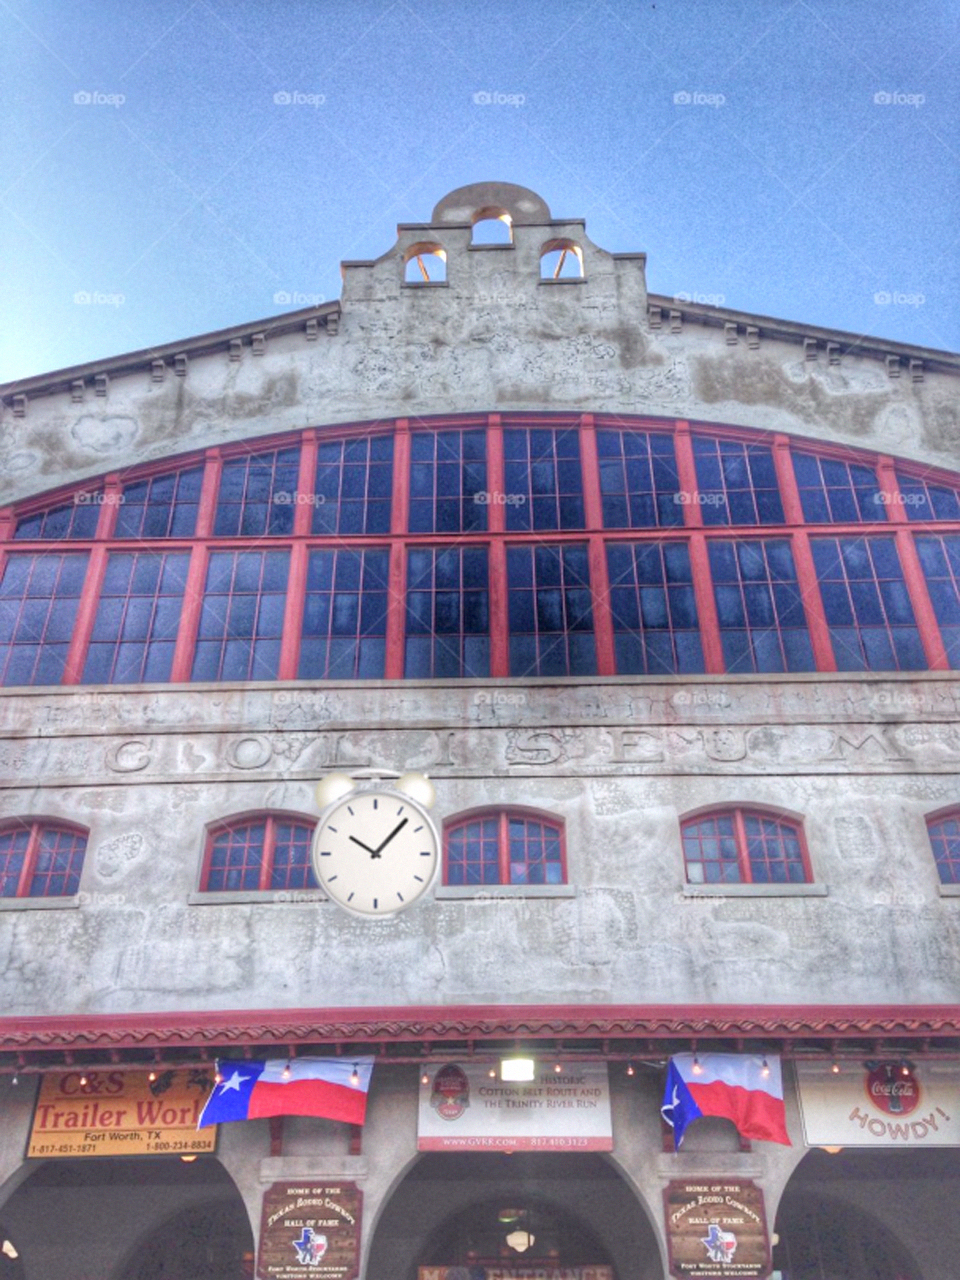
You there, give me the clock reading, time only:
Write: 10:07
